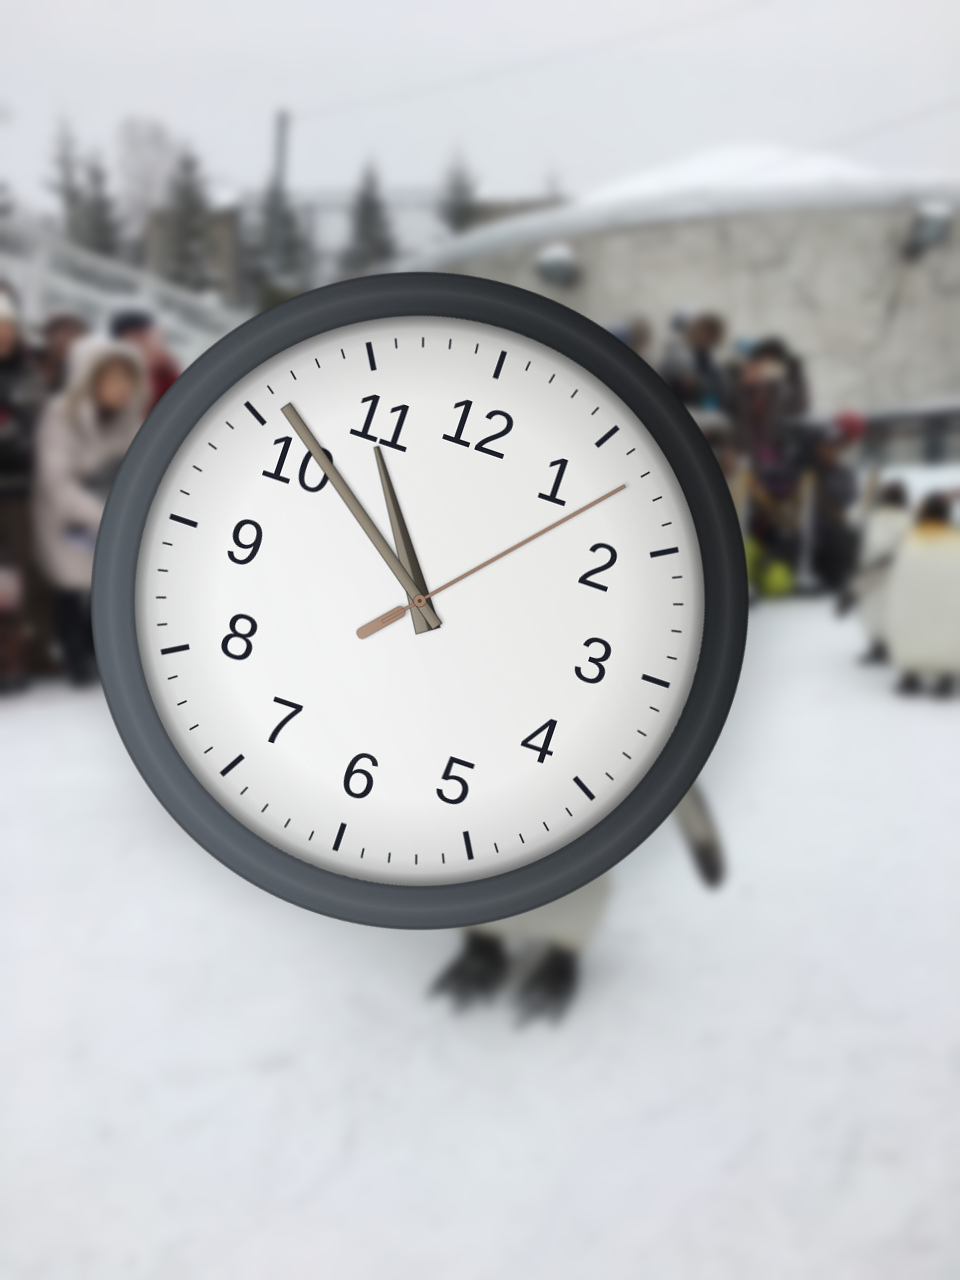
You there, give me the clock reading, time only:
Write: 10:51:07
